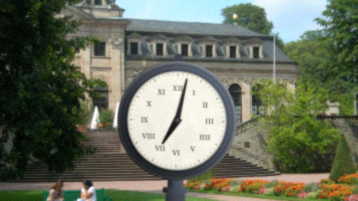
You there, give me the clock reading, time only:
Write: 7:02
